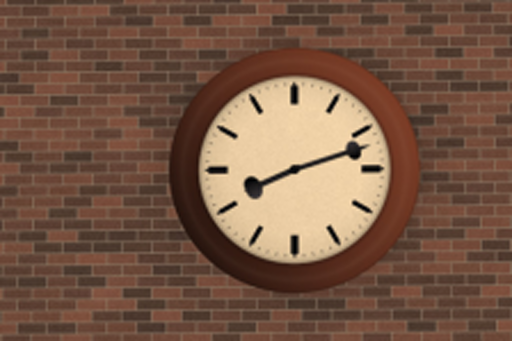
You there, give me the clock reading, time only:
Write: 8:12
